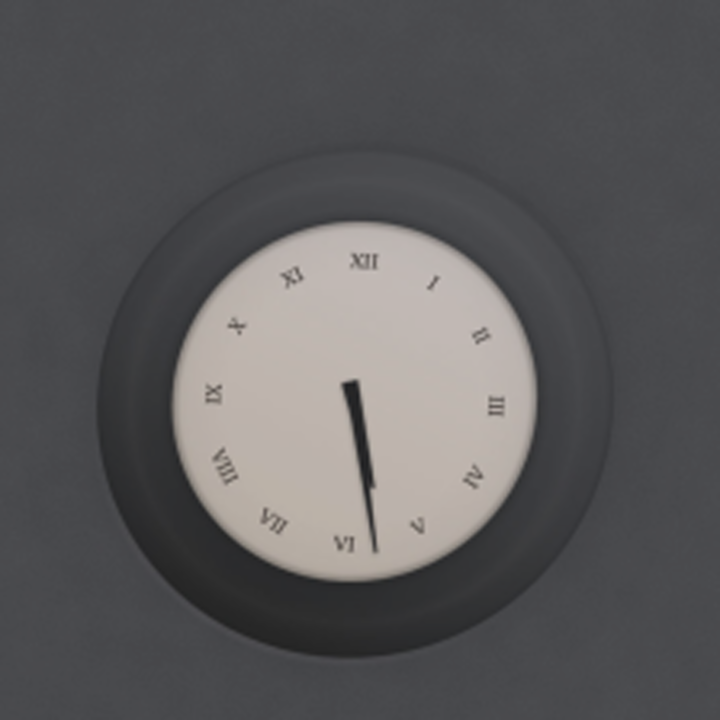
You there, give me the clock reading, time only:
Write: 5:28
